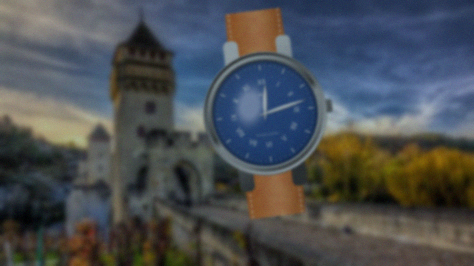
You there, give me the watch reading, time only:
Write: 12:13
